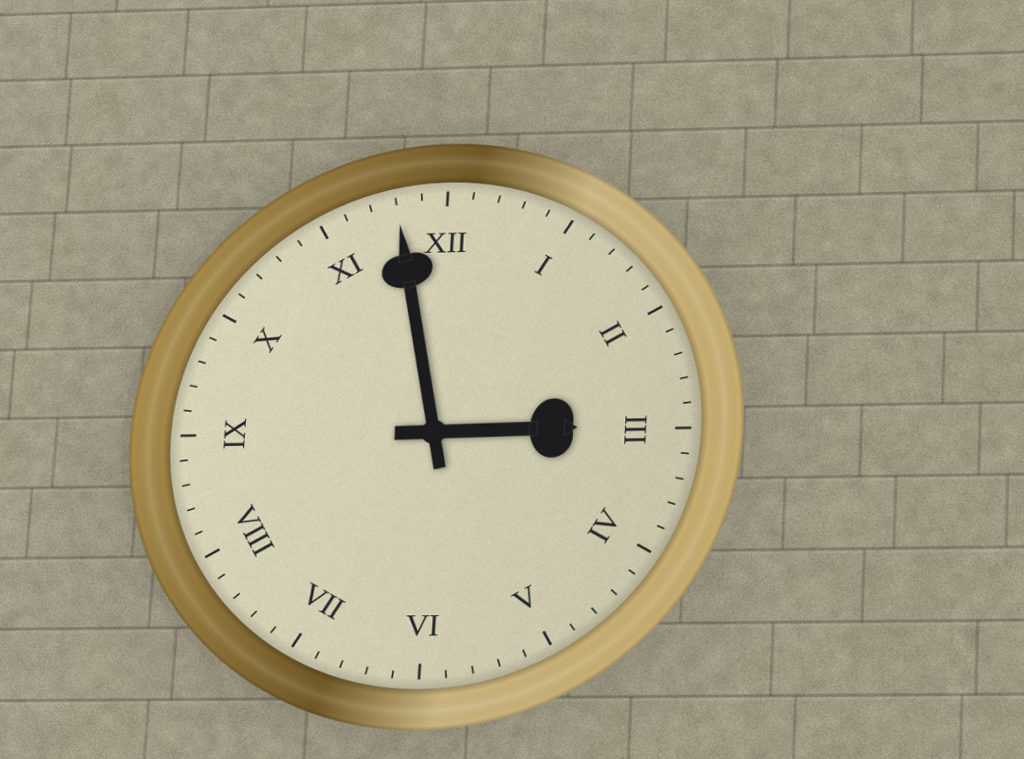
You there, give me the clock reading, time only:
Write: 2:58
